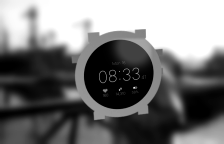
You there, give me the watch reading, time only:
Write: 8:33
